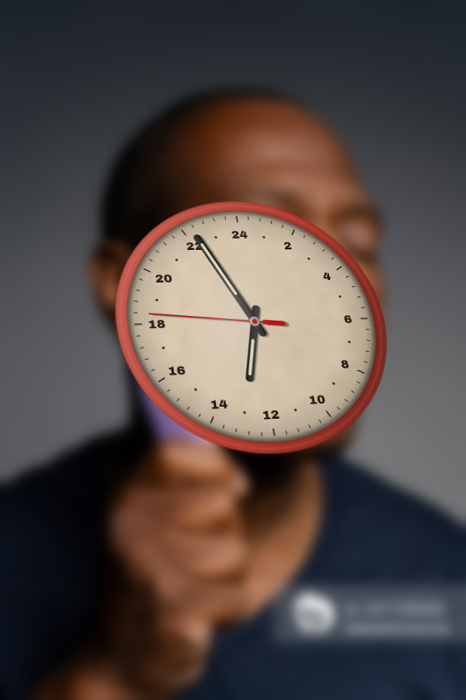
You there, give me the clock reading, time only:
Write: 12:55:46
